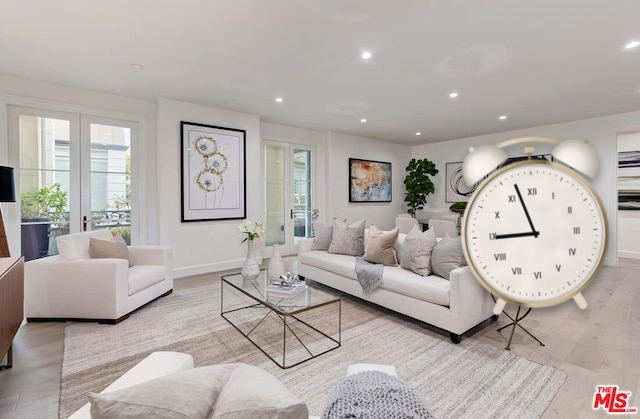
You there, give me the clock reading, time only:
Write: 8:57
